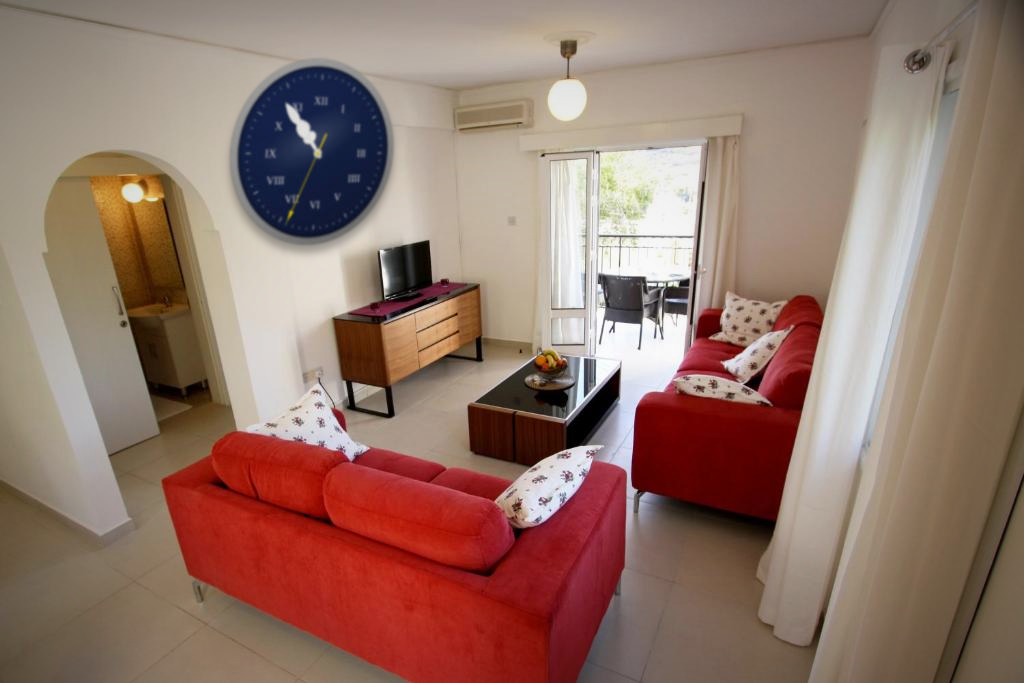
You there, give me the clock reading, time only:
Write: 10:53:34
